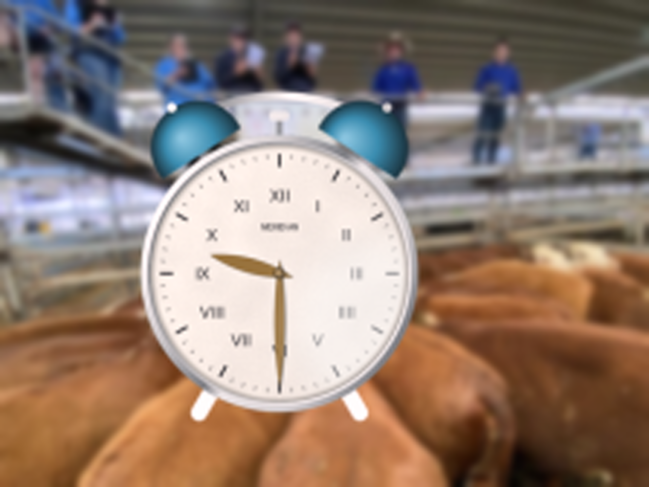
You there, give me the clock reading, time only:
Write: 9:30
